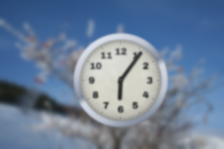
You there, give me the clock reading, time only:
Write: 6:06
